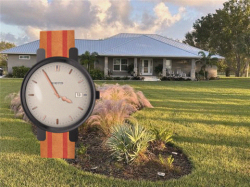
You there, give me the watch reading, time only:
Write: 3:55
